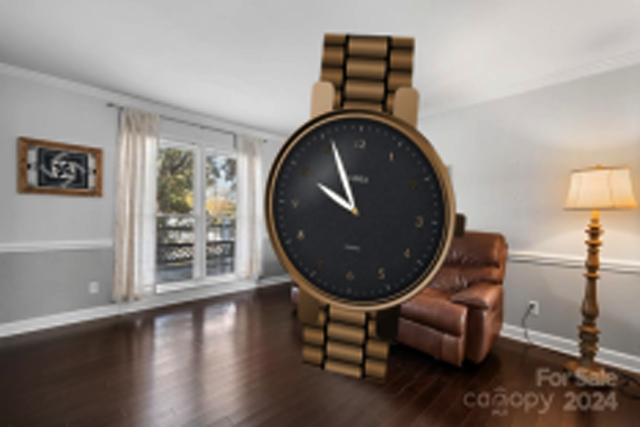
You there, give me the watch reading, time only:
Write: 9:56
